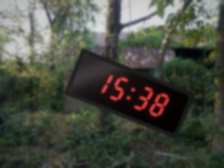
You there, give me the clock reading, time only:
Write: 15:38
